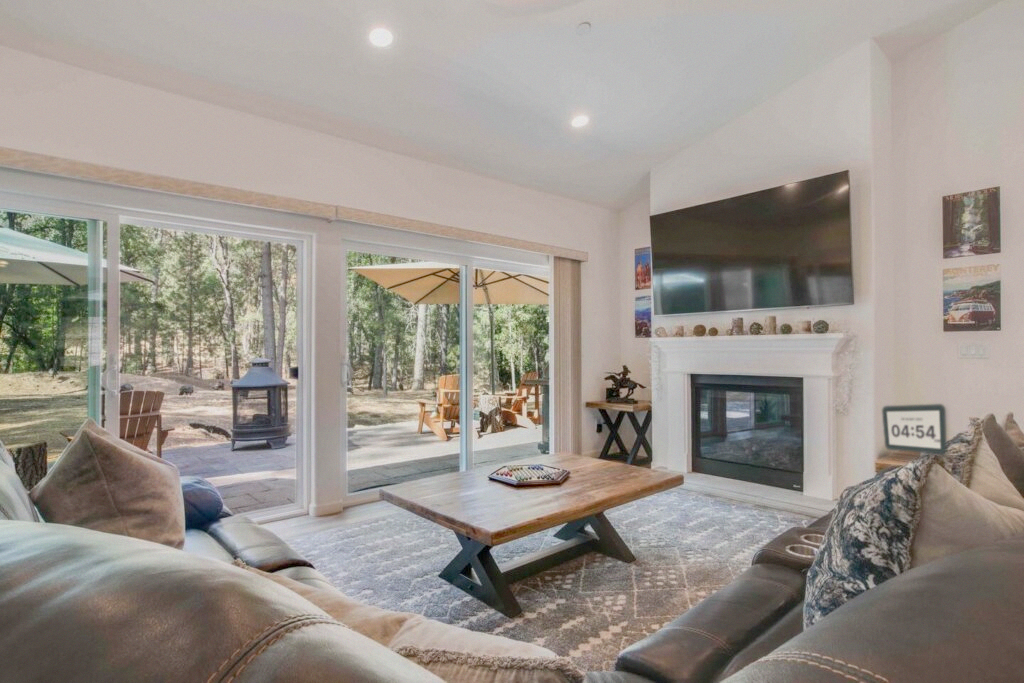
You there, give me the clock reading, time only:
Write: 4:54
